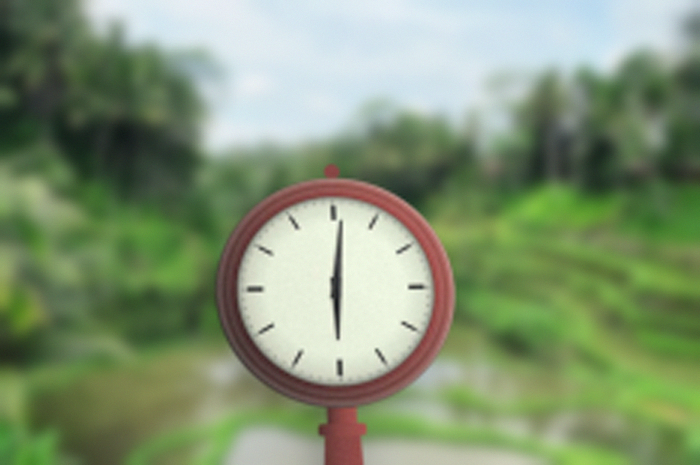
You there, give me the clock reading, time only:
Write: 6:01
